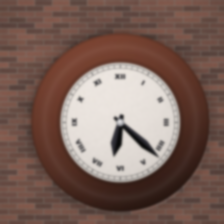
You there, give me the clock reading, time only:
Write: 6:22
